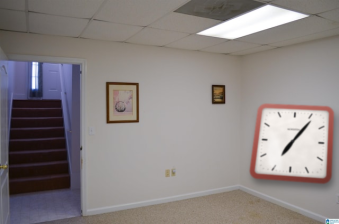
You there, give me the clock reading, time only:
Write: 7:06
